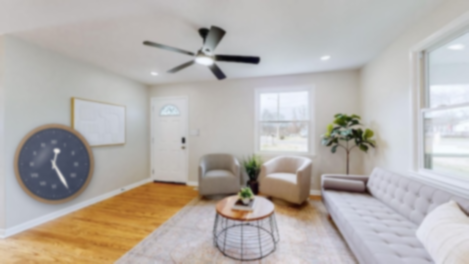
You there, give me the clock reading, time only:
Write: 12:25
